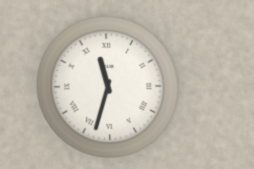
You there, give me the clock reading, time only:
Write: 11:33
